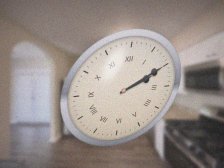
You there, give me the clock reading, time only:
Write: 2:10
